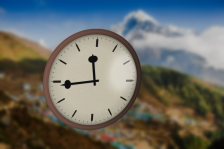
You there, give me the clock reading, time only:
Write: 11:44
